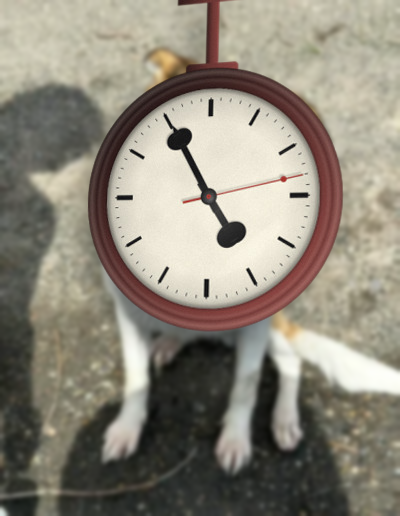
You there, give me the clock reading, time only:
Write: 4:55:13
